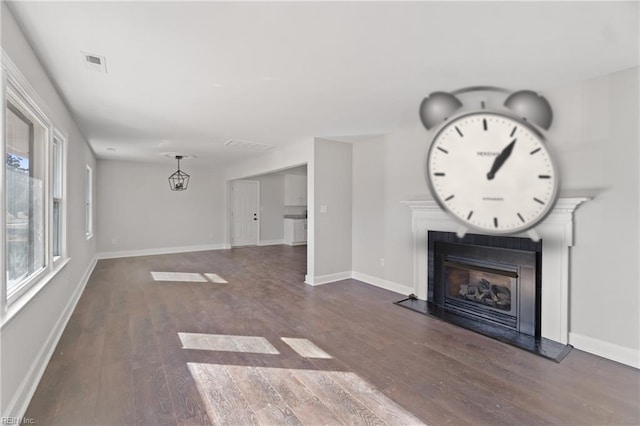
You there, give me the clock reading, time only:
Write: 1:06
